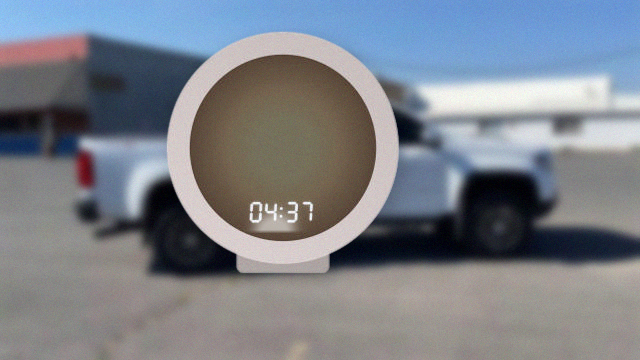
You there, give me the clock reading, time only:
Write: 4:37
